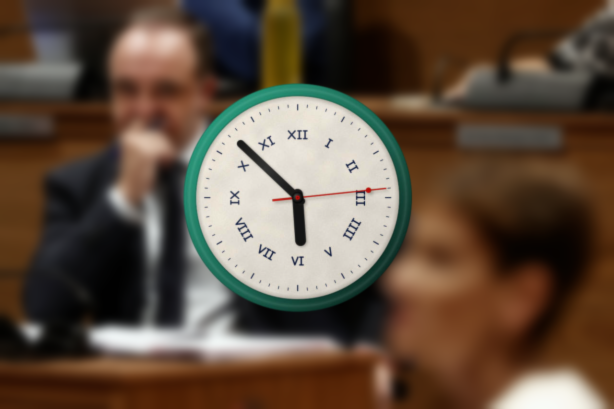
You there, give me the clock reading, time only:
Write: 5:52:14
